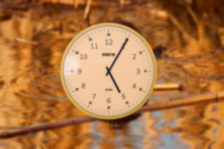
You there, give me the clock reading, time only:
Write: 5:05
